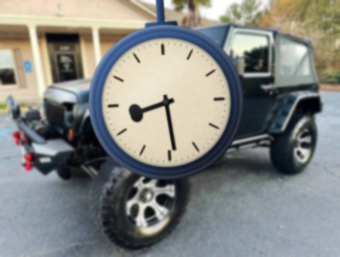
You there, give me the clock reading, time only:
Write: 8:29
